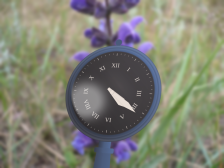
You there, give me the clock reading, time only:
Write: 4:21
